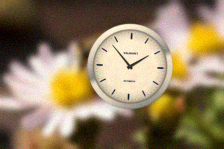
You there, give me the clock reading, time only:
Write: 1:53
